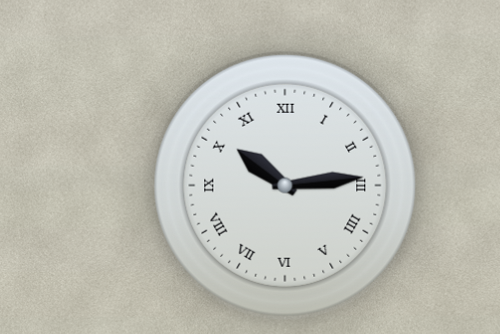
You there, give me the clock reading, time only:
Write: 10:14
